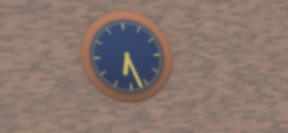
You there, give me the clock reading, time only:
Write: 6:27
